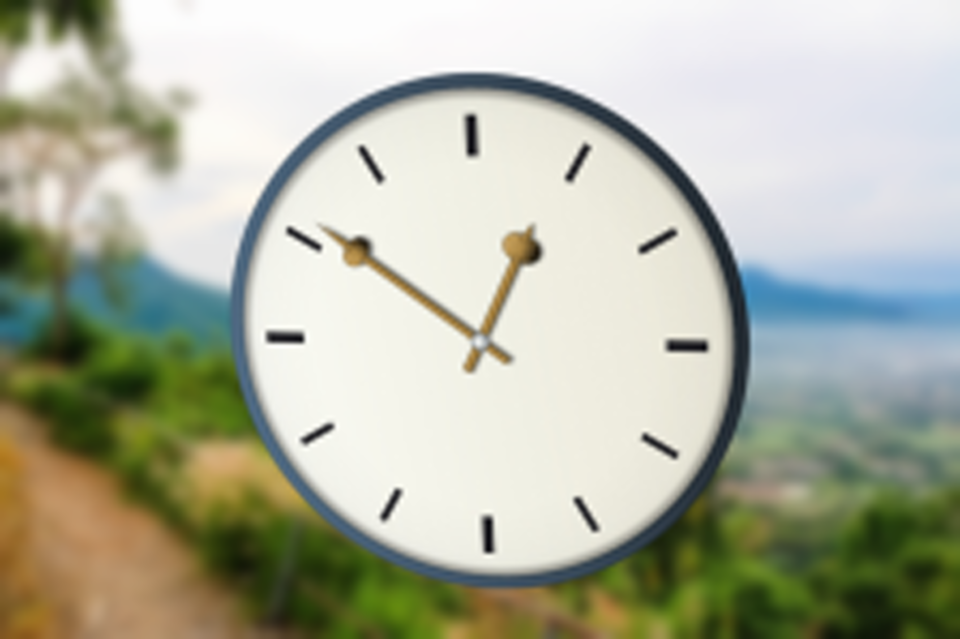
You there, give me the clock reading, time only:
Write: 12:51
